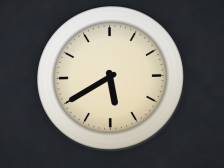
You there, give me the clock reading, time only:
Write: 5:40
